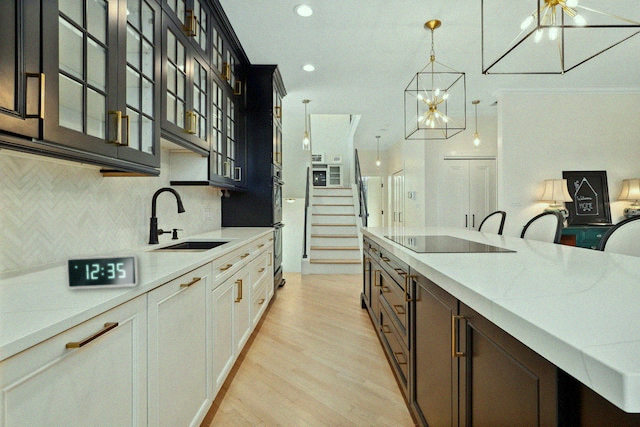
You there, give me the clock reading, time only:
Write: 12:35
